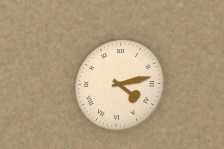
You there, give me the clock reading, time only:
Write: 4:13
